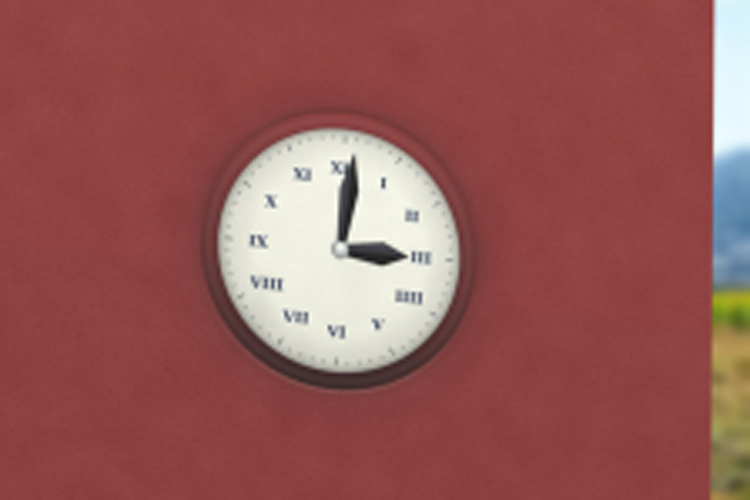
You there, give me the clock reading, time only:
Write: 3:01
